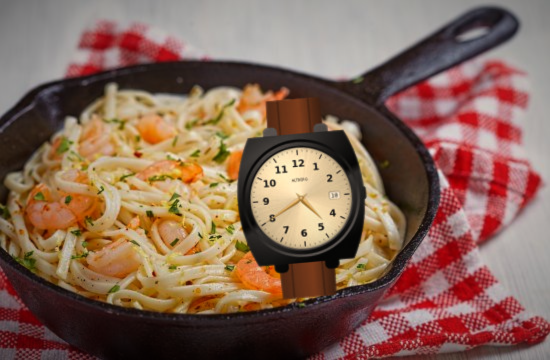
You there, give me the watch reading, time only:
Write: 4:40
